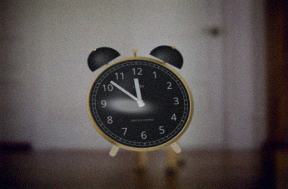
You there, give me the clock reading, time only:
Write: 11:52
